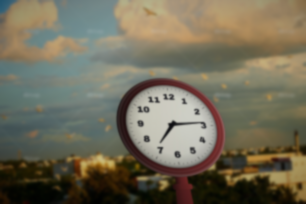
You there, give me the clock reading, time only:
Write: 7:14
